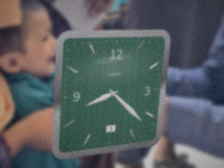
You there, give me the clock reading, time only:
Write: 8:22
